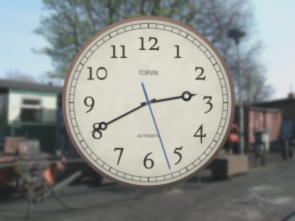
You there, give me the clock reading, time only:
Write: 2:40:27
